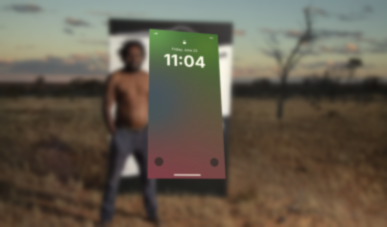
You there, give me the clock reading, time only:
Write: 11:04
